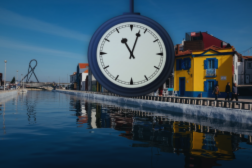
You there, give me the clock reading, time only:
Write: 11:03
